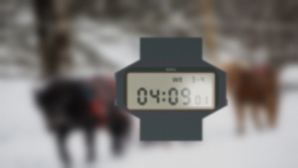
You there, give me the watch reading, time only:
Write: 4:09
